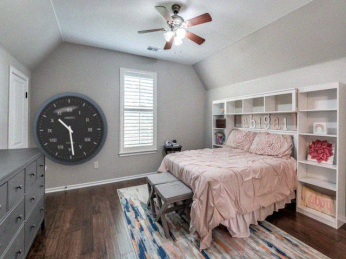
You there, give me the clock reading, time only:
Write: 10:29
